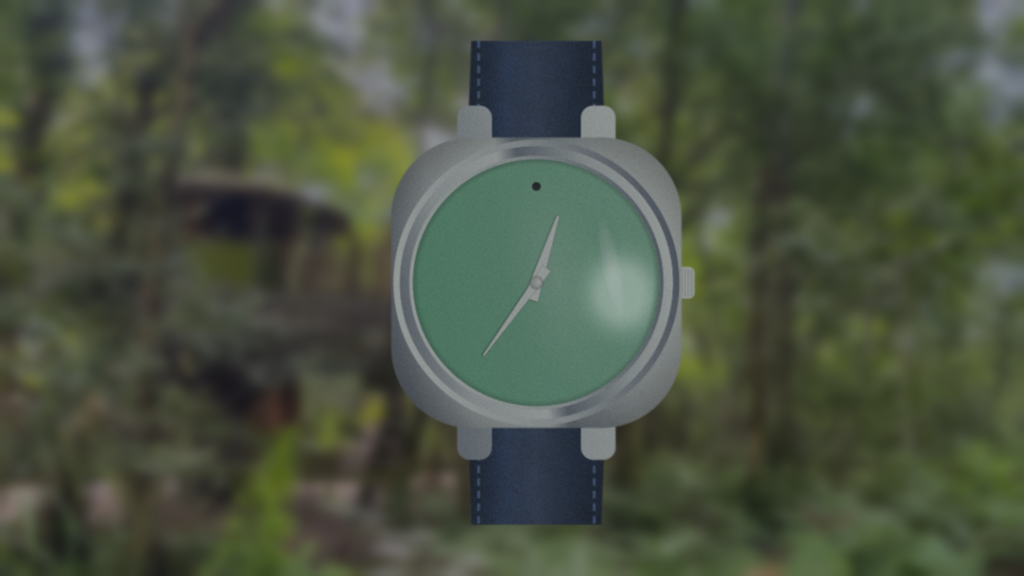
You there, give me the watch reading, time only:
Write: 12:36
